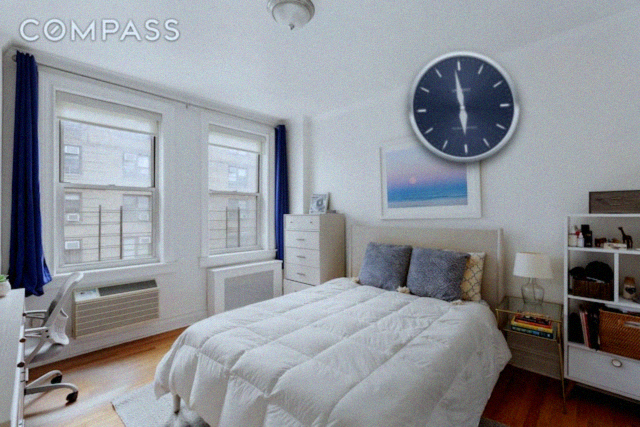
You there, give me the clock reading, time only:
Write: 5:59
